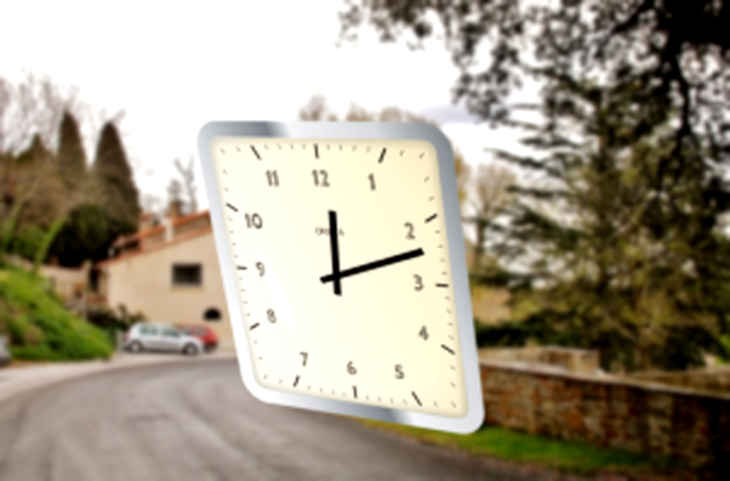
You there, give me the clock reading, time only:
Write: 12:12
